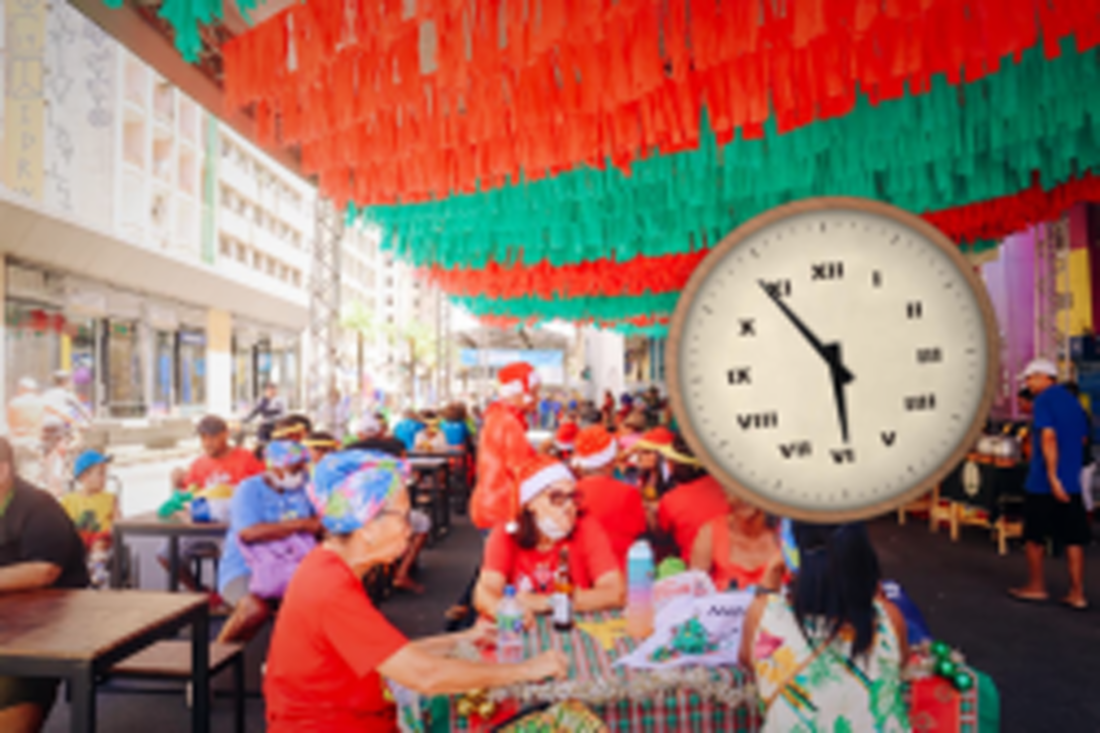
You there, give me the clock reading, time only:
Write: 5:54
